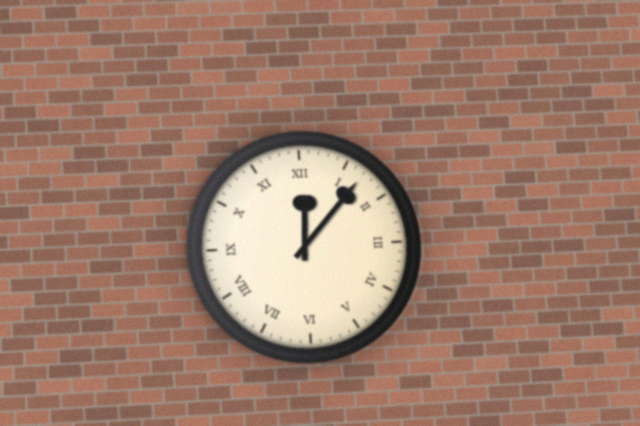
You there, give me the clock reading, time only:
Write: 12:07
